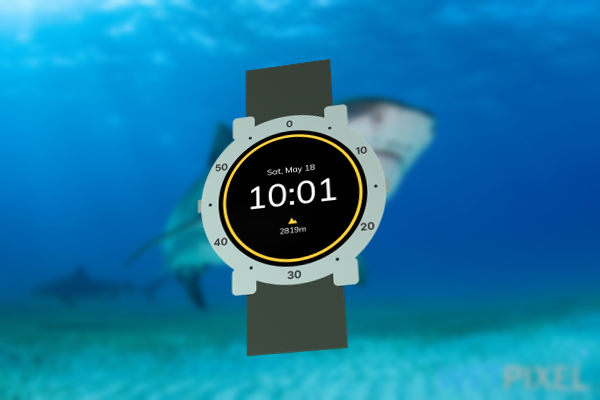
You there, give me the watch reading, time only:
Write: 10:01
